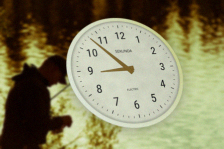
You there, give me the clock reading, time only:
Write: 8:53
